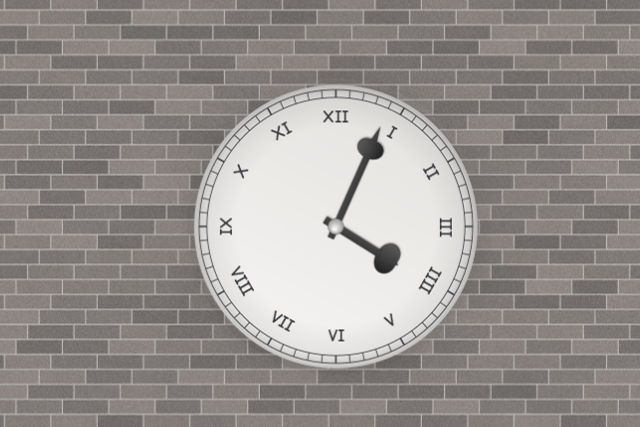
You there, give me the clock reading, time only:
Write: 4:04
